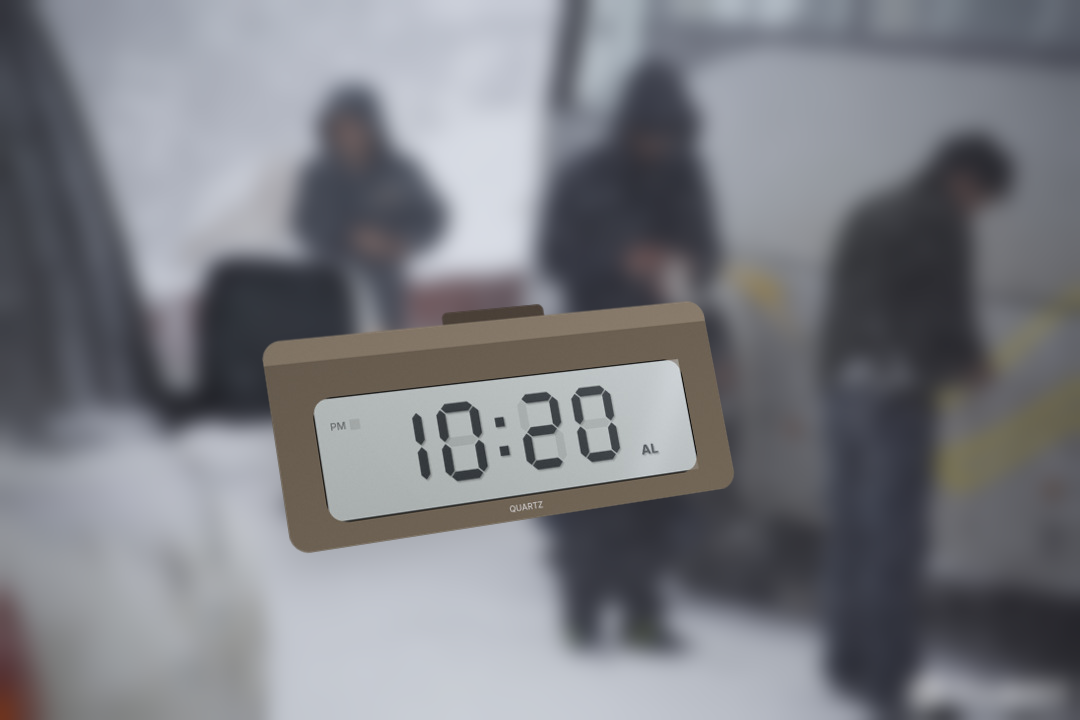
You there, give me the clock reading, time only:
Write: 10:20
